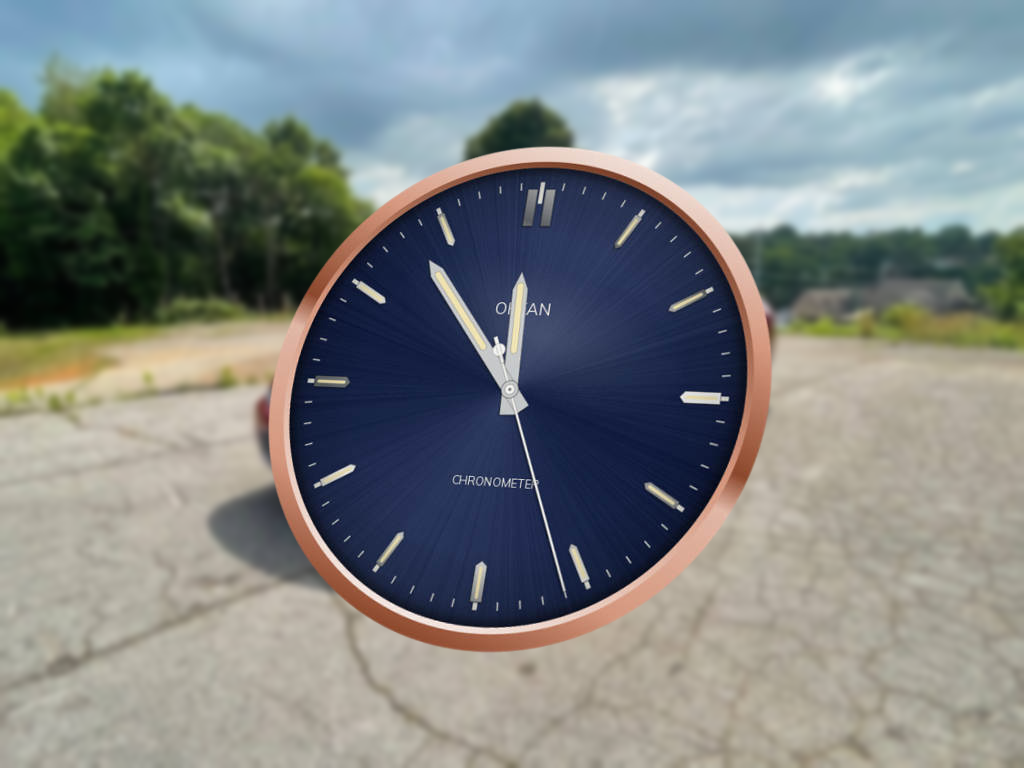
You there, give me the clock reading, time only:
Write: 11:53:26
